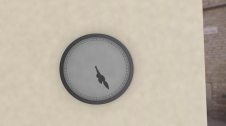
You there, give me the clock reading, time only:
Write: 5:25
